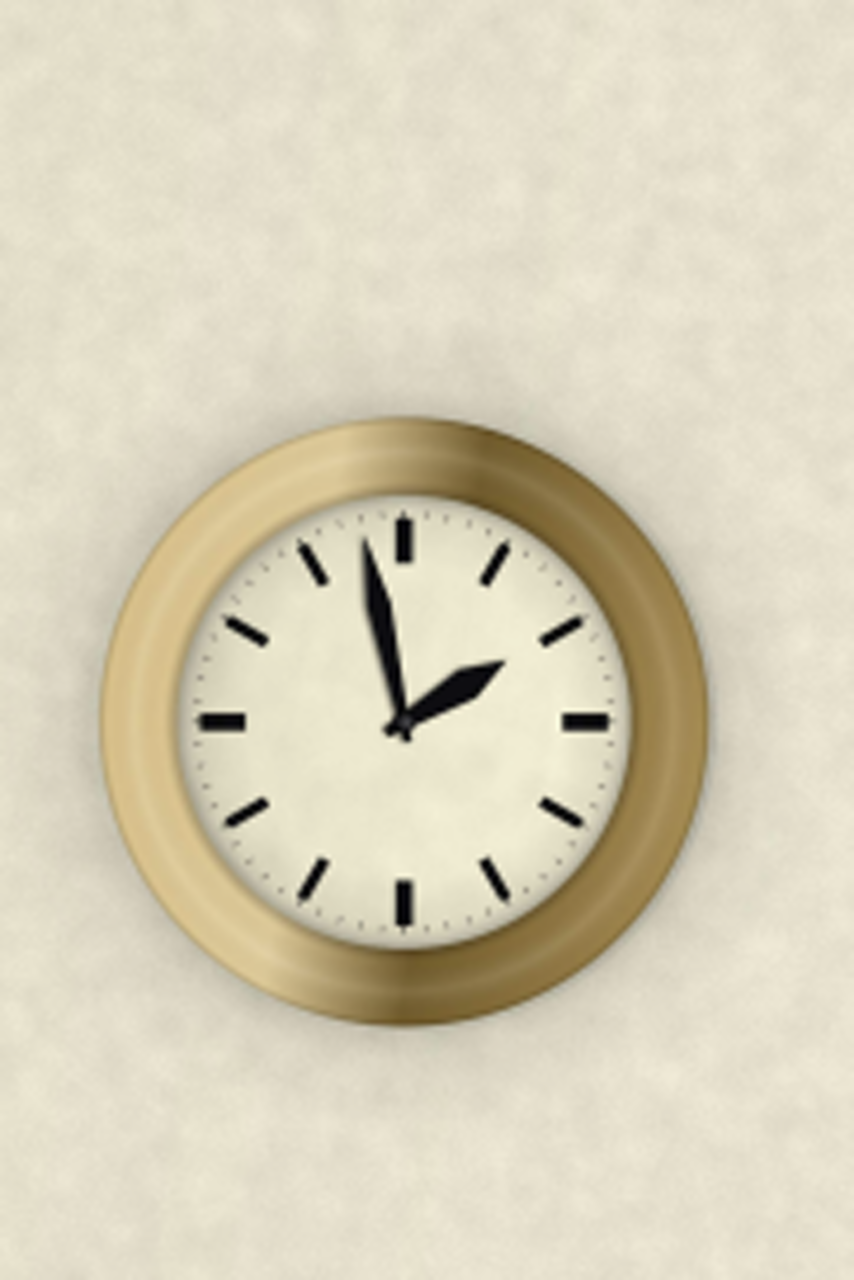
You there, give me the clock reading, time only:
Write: 1:58
